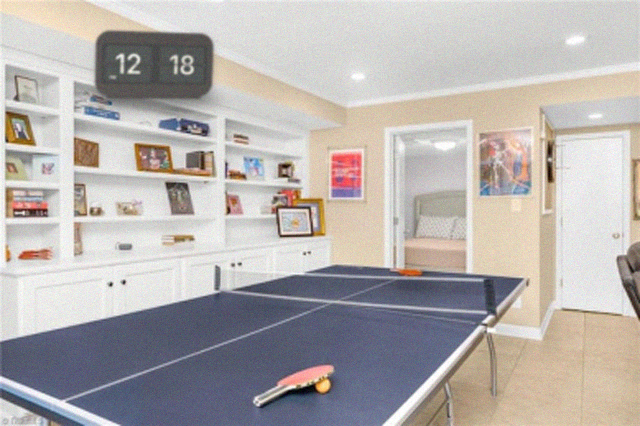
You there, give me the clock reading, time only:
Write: 12:18
